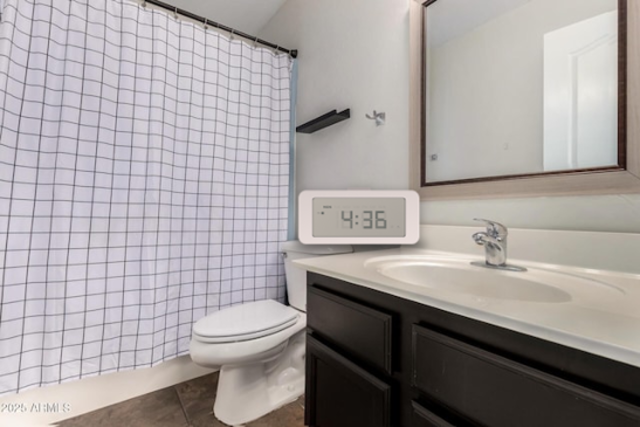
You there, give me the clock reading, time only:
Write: 4:36
